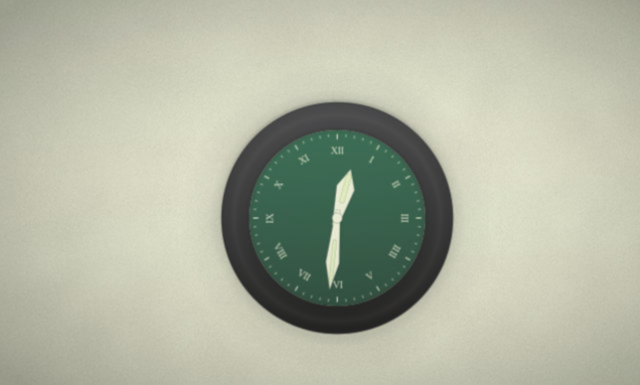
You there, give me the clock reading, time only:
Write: 12:31
